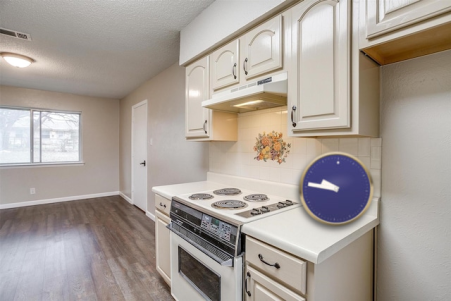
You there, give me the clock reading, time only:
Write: 9:46
